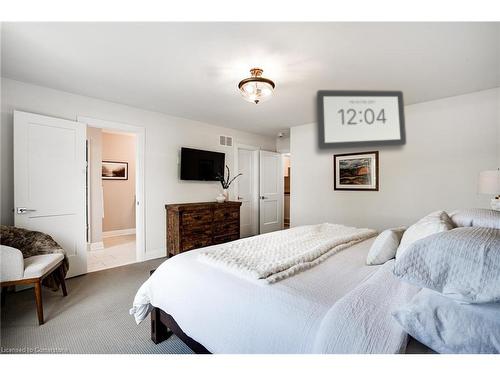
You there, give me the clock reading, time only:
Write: 12:04
